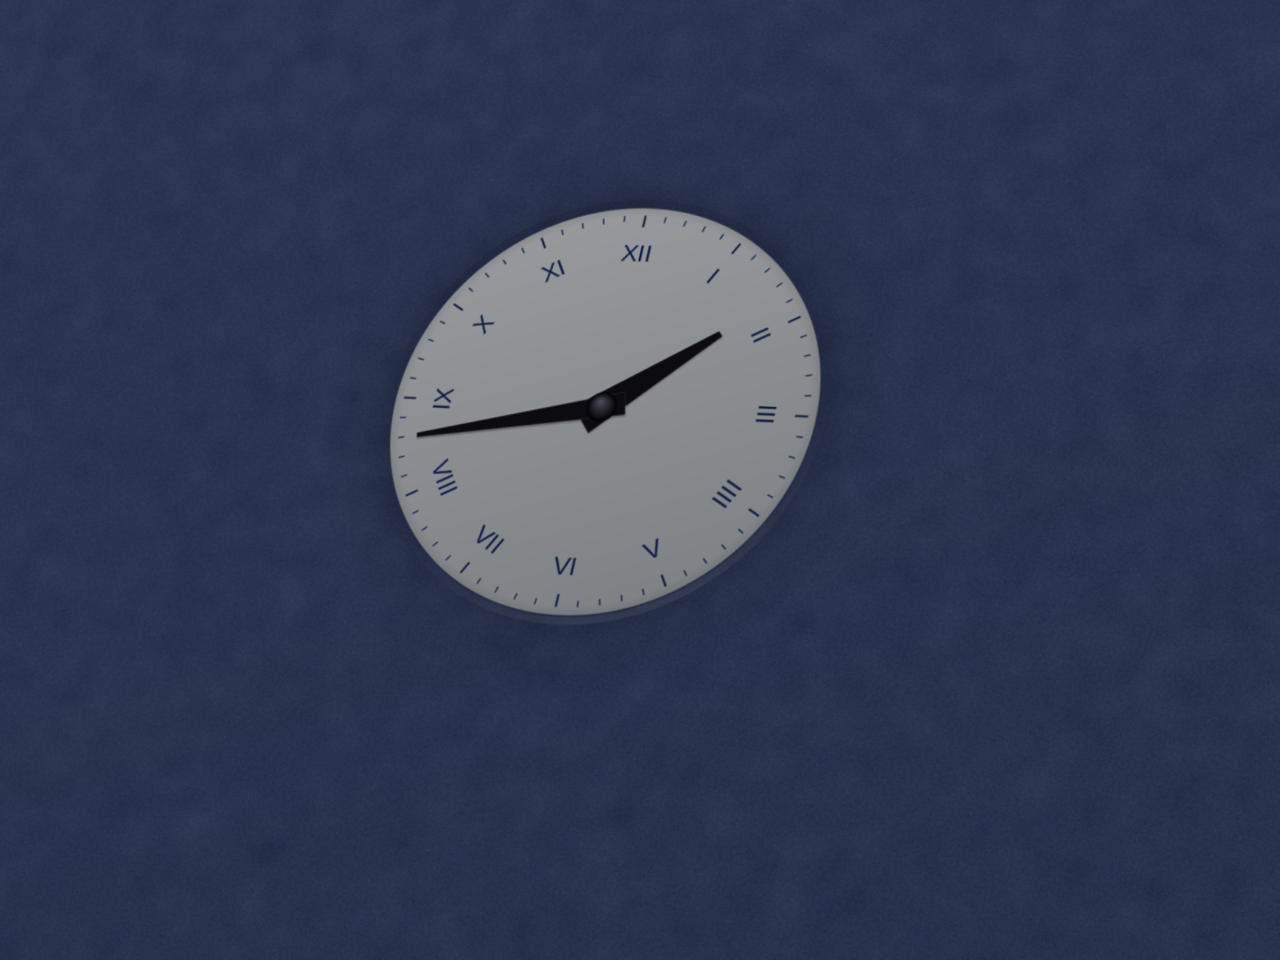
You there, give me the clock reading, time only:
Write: 1:43
